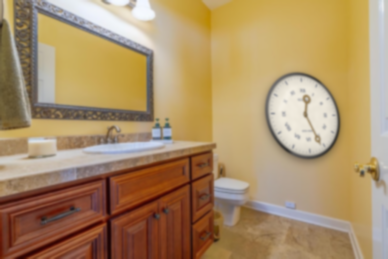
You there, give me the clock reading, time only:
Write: 12:26
